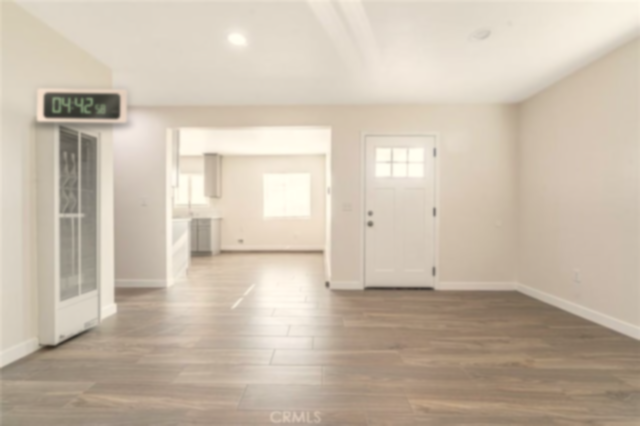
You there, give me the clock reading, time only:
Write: 4:42
